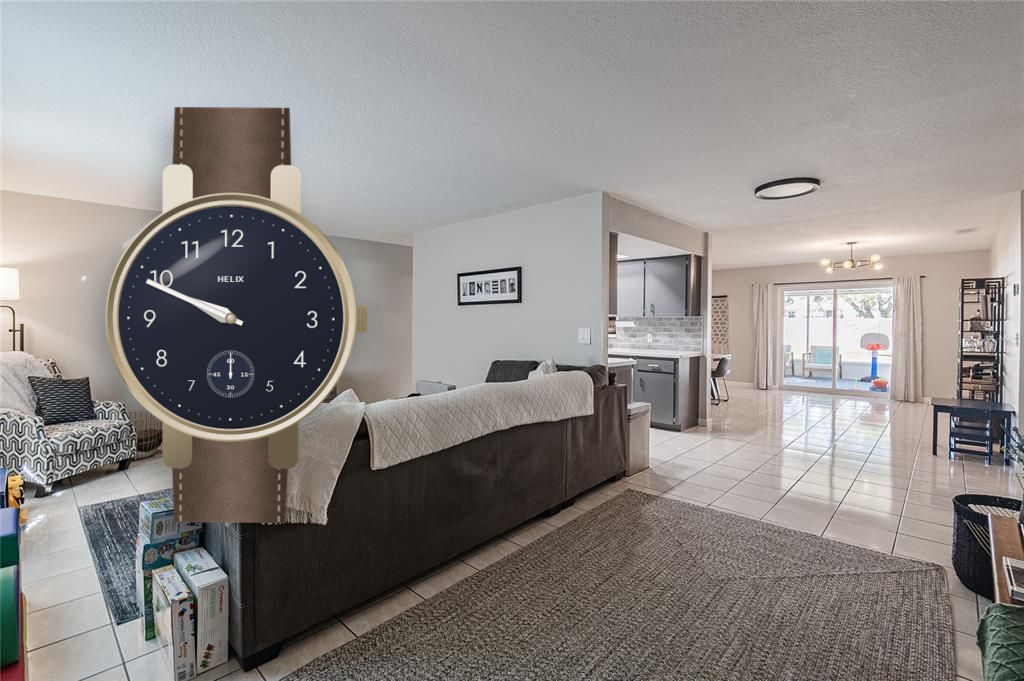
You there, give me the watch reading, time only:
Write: 9:49
